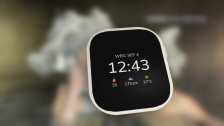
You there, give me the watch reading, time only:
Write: 12:43
